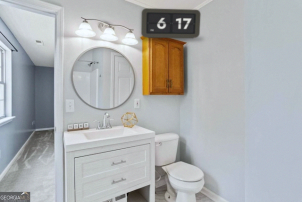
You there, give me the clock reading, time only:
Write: 6:17
